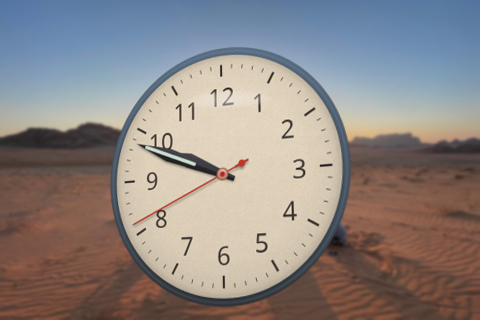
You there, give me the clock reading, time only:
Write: 9:48:41
